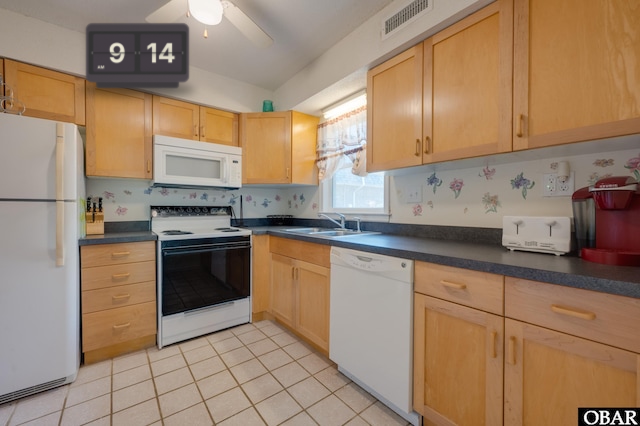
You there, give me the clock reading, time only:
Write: 9:14
